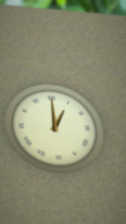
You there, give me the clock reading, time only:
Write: 1:00
